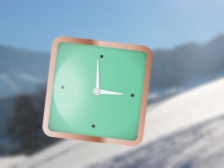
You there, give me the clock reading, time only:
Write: 2:59
